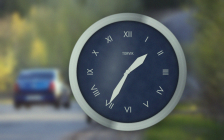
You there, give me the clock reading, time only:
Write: 1:35
